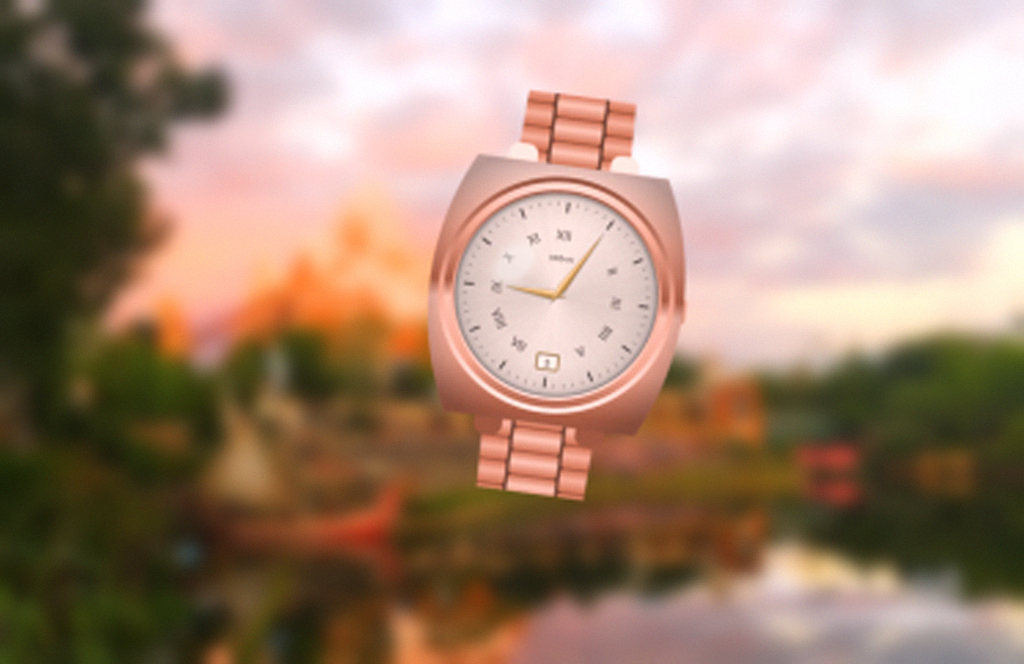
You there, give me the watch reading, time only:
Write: 9:05
